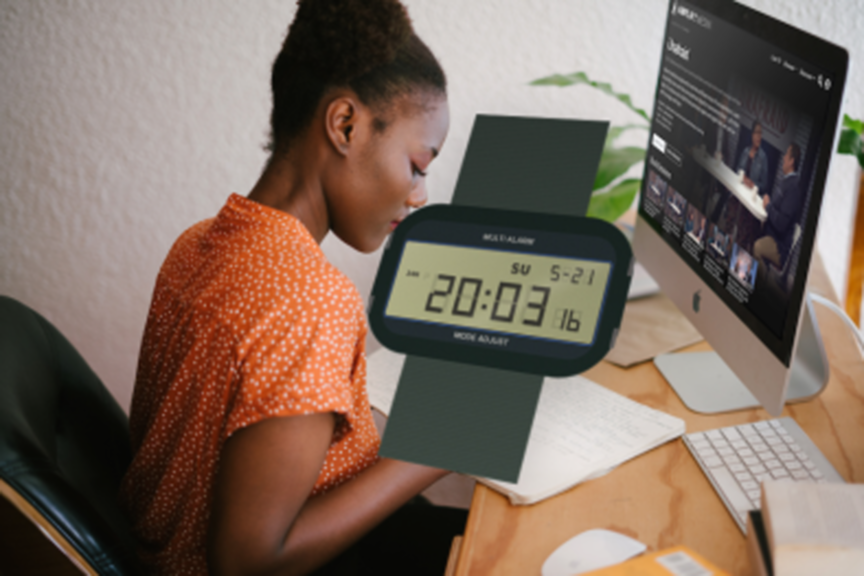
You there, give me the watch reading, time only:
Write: 20:03:16
